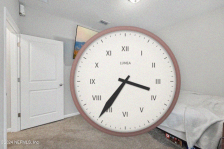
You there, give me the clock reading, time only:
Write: 3:36
